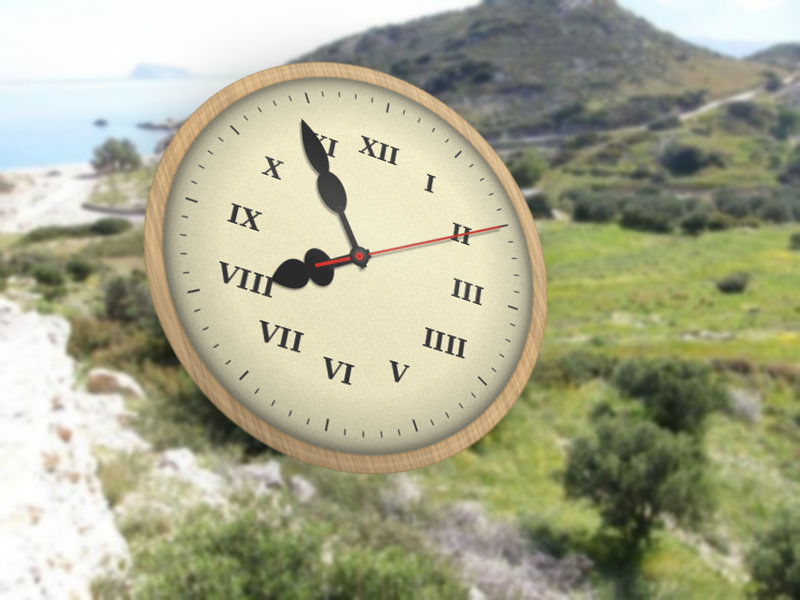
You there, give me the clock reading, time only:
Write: 7:54:10
